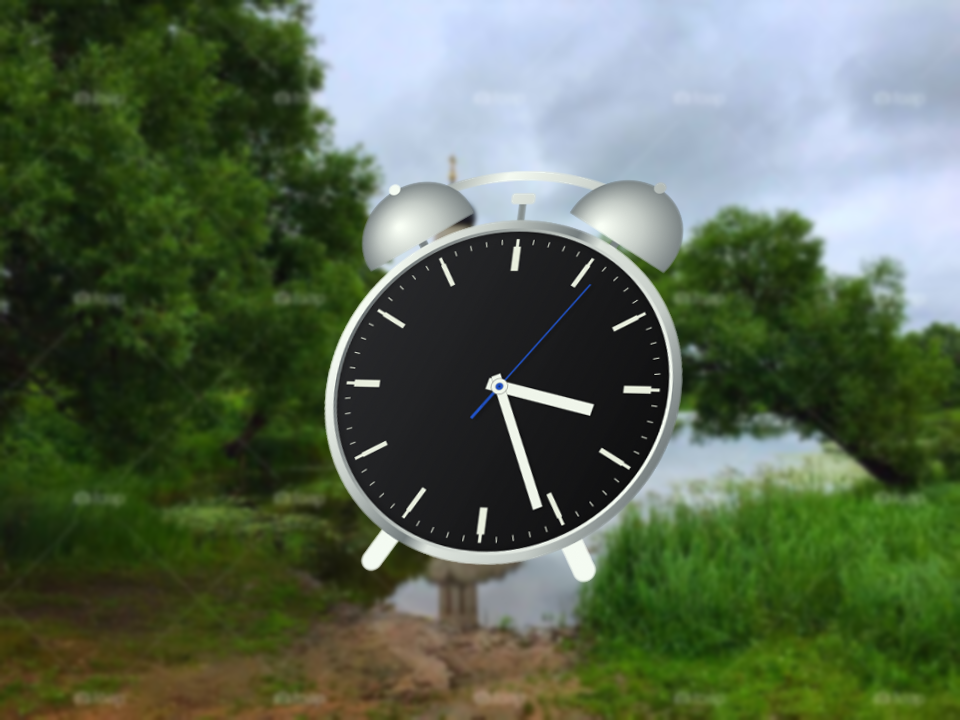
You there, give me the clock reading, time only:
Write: 3:26:06
